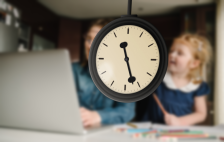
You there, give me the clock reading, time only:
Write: 11:27
